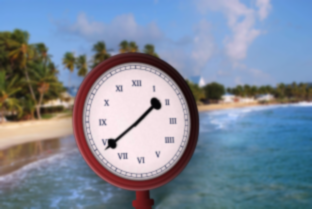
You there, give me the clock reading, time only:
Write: 1:39
